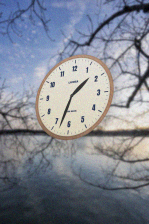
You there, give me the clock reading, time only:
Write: 1:33
